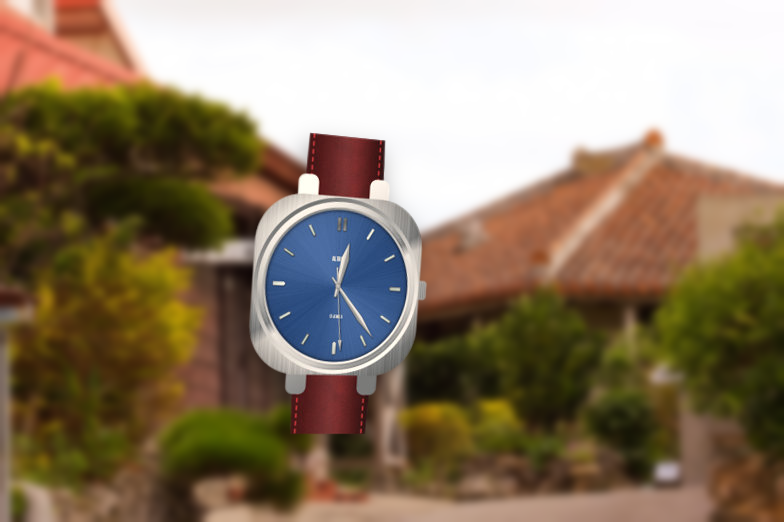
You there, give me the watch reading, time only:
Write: 12:23:29
